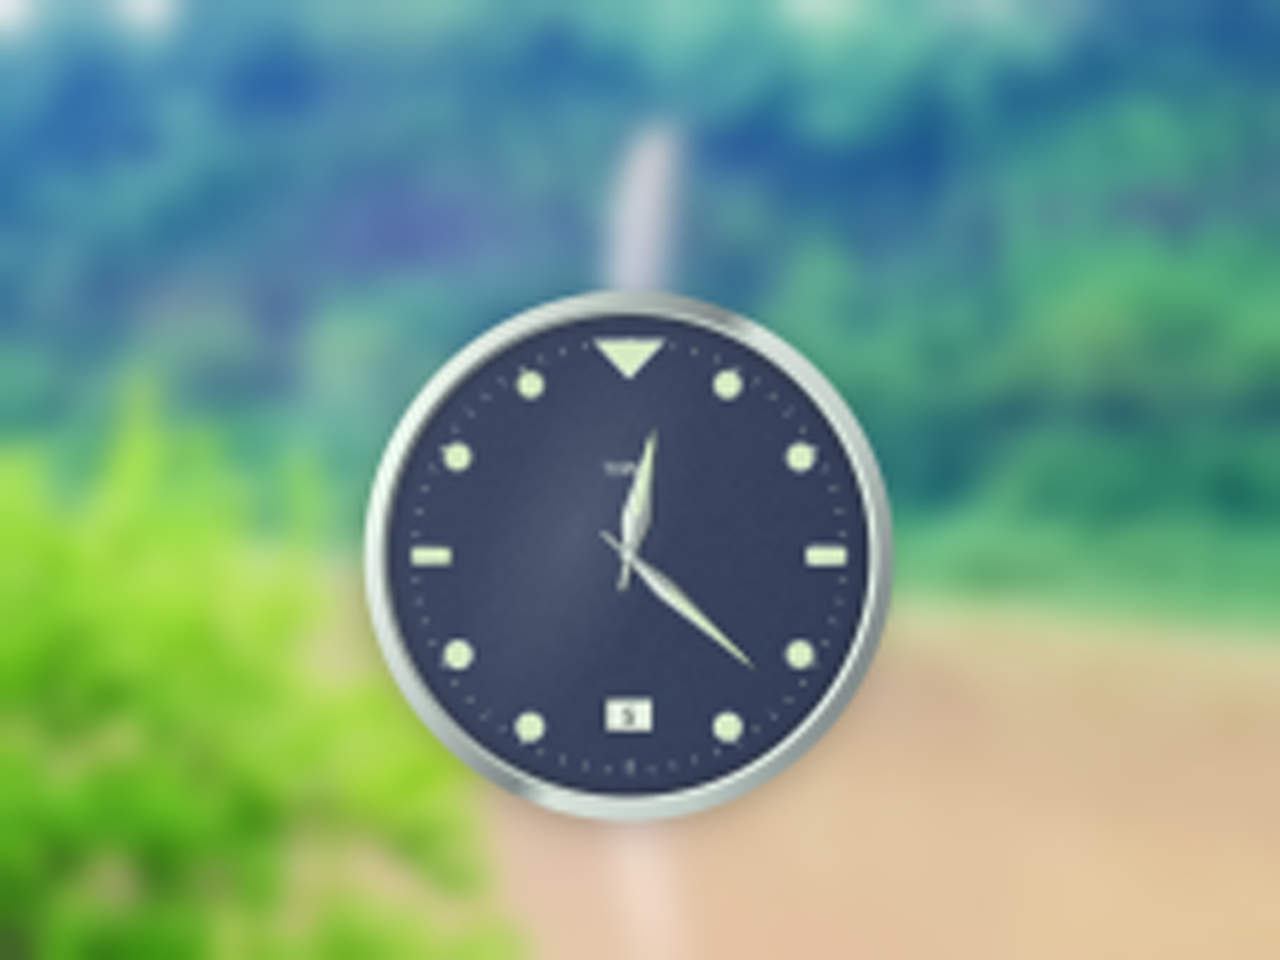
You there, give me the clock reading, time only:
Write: 12:22
